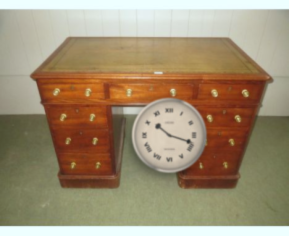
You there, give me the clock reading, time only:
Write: 10:18
